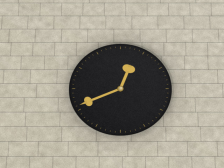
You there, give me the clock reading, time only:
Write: 12:41
